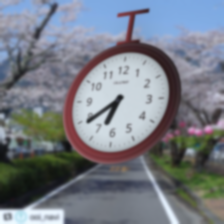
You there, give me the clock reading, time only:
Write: 6:39
